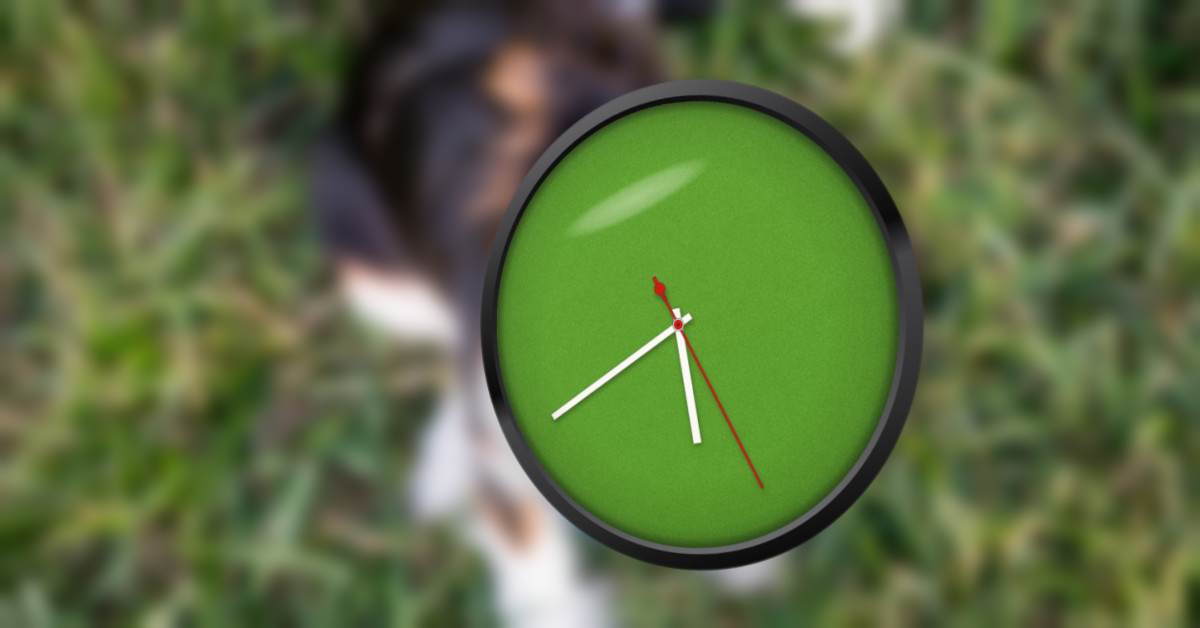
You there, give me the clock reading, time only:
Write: 5:39:25
